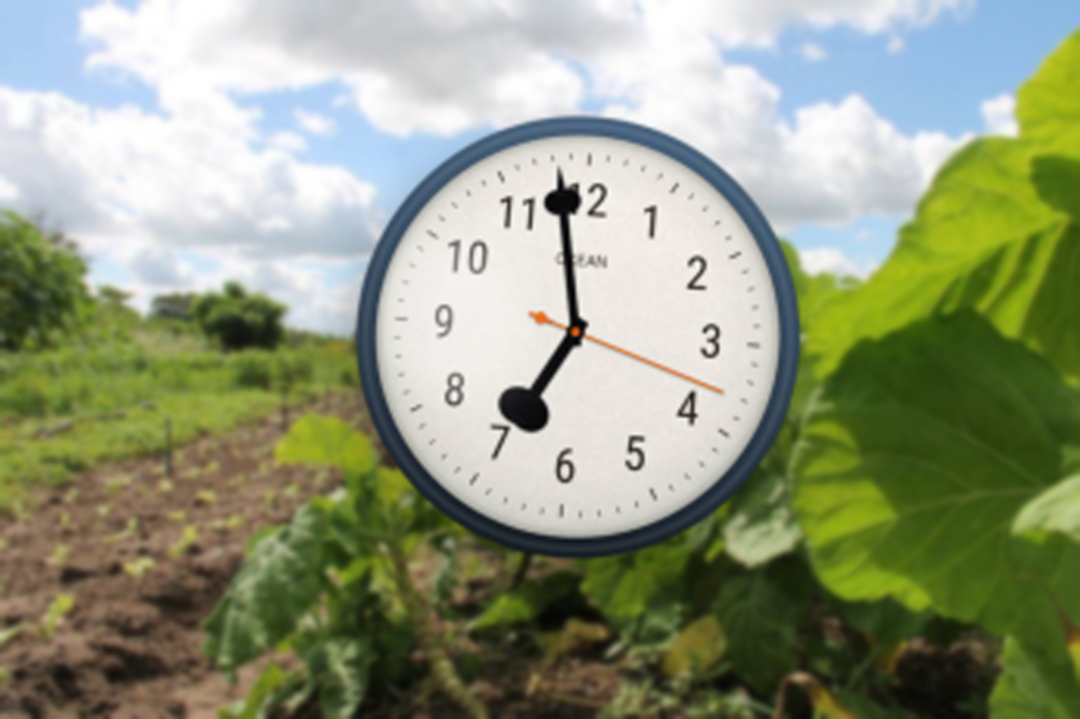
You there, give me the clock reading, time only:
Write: 6:58:18
